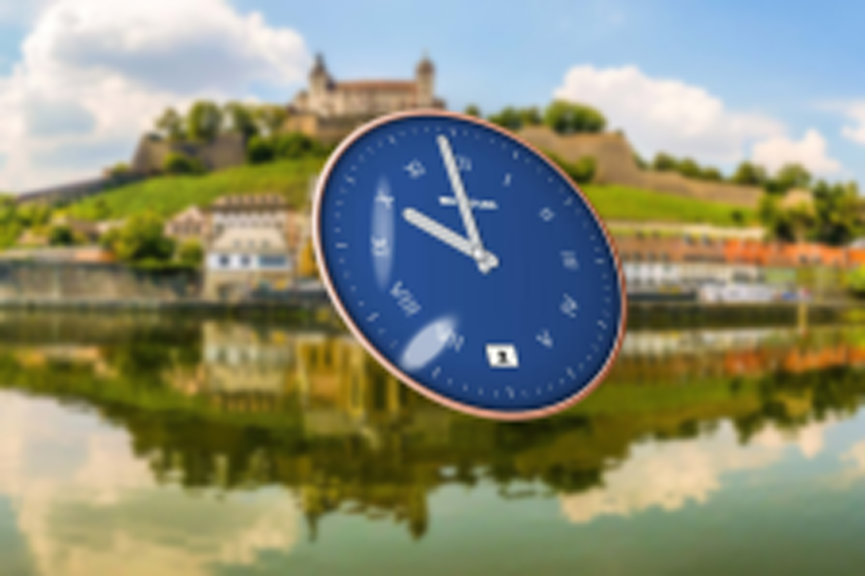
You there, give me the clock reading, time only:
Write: 9:59
